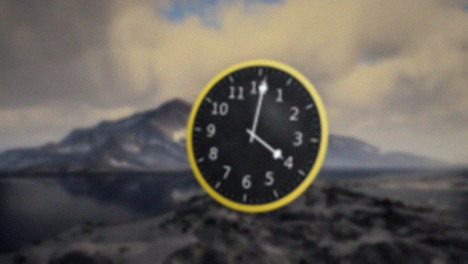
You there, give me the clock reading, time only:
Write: 4:01
